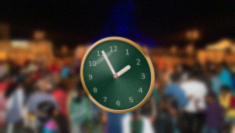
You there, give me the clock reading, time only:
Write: 1:56
